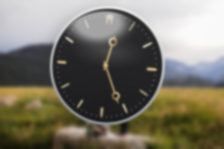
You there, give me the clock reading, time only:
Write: 12:26
